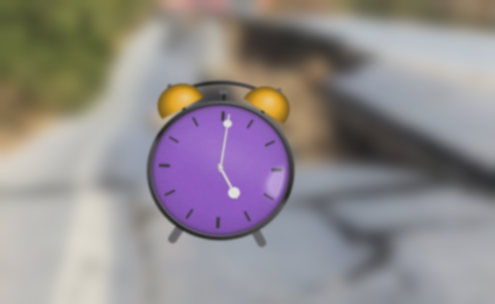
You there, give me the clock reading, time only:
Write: 5:01
